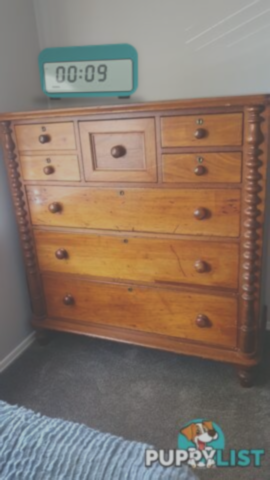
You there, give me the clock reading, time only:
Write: 0:09
